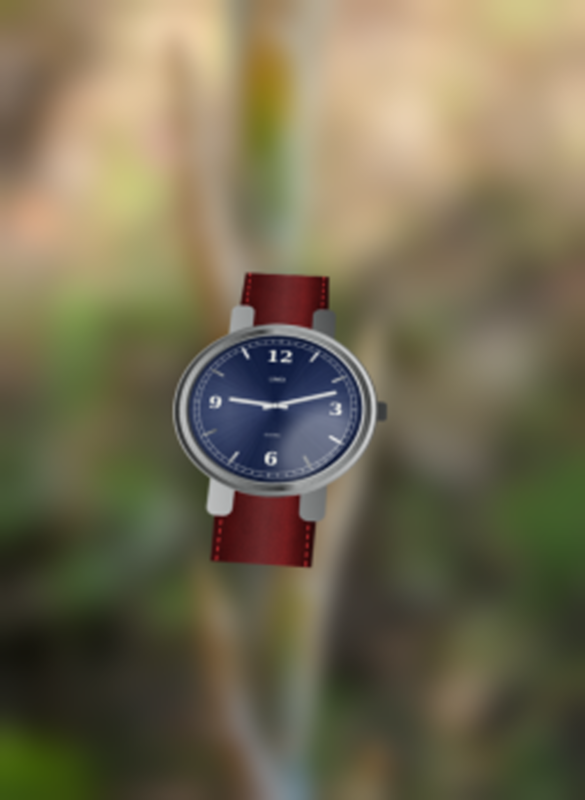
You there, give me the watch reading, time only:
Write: 9:12
